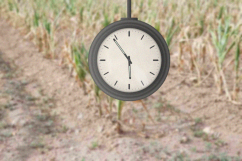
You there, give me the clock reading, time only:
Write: 5:54
